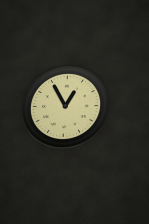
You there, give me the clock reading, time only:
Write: 12:55
